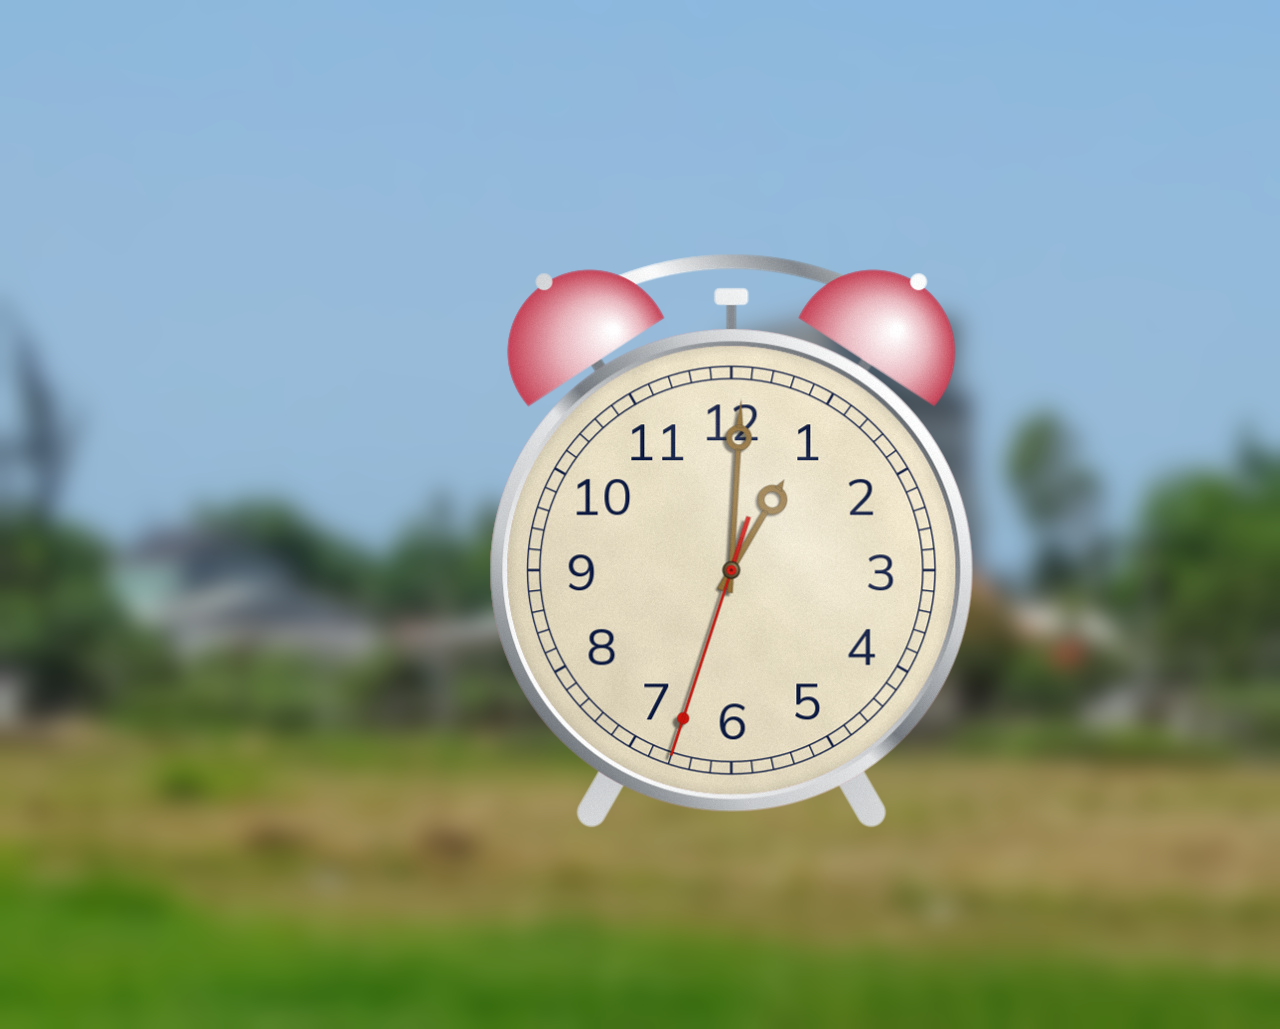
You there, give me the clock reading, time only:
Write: 1:00:33
